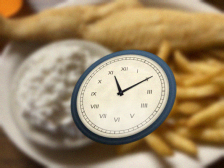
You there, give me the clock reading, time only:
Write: 11:10
